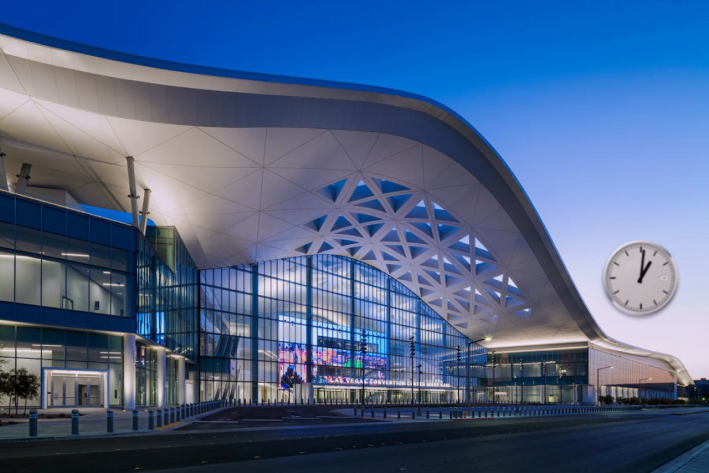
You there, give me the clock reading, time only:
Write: 1:01
